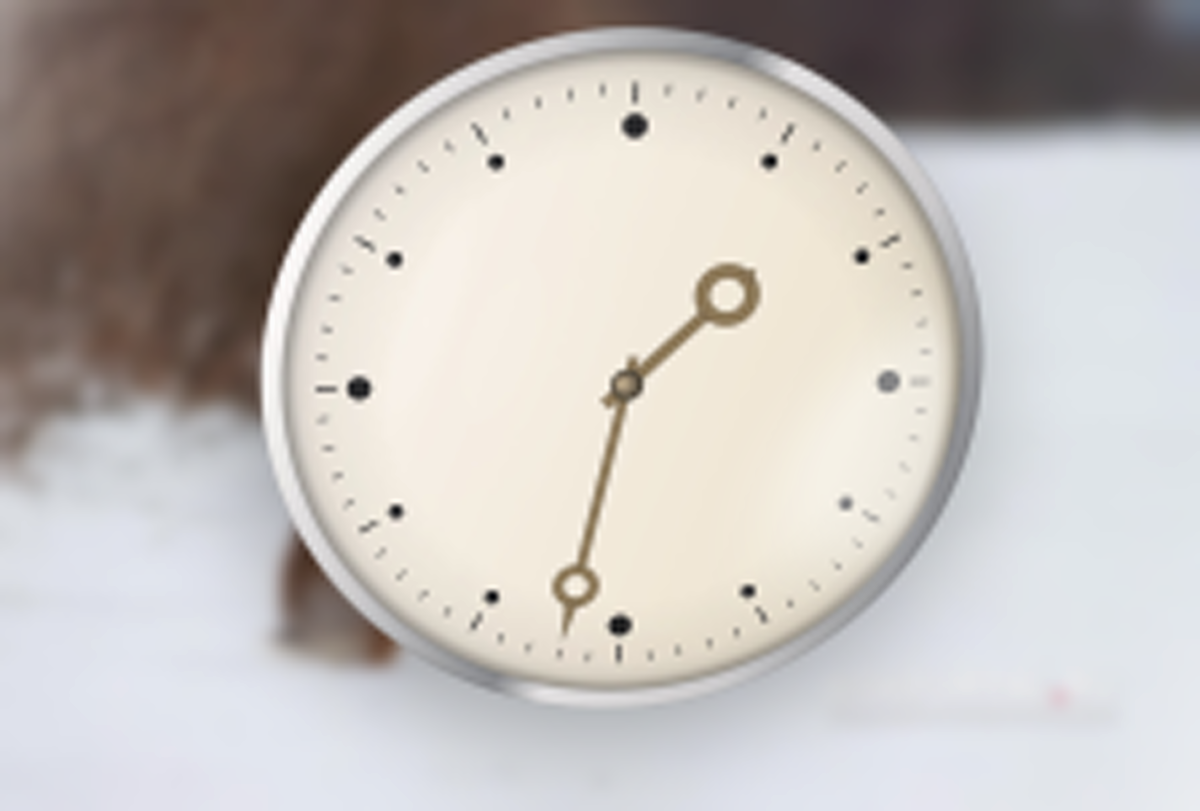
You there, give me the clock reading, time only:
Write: 1:32
